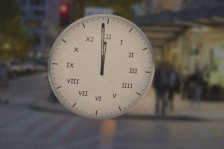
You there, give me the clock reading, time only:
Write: 11:59
